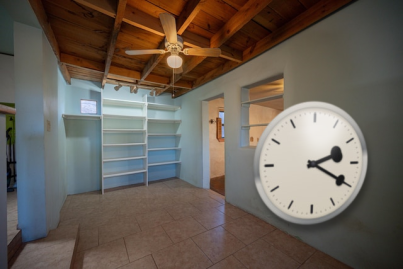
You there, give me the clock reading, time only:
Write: 2:20
